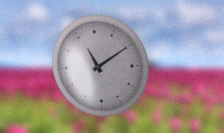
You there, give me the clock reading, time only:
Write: 11:10
